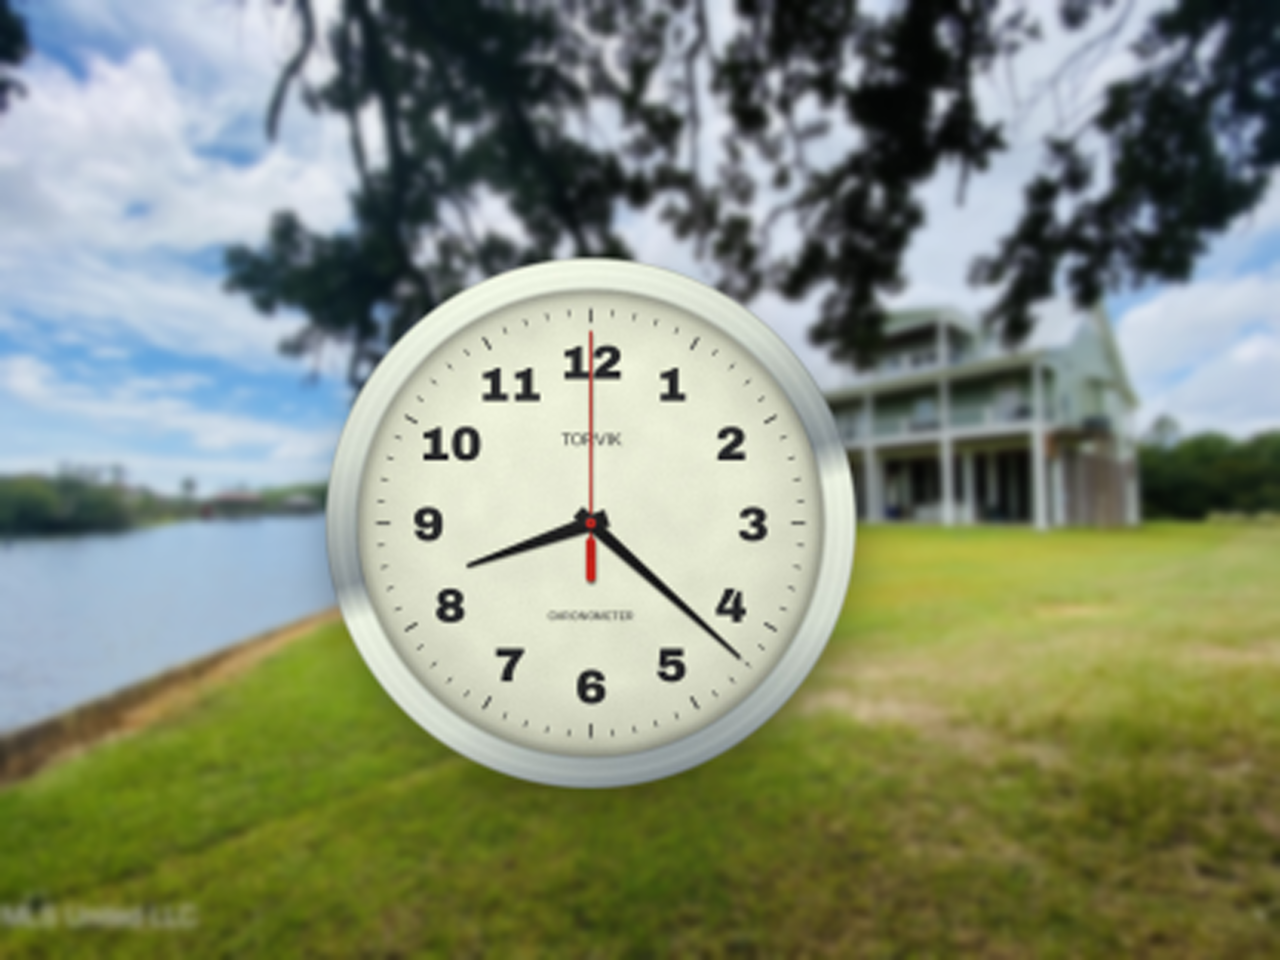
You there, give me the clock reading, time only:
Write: 8:22:00
